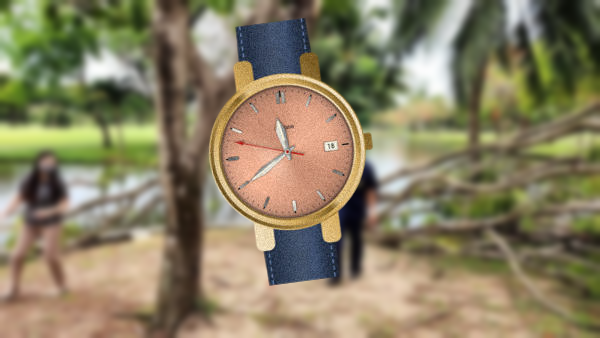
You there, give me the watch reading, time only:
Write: 11:39:48
